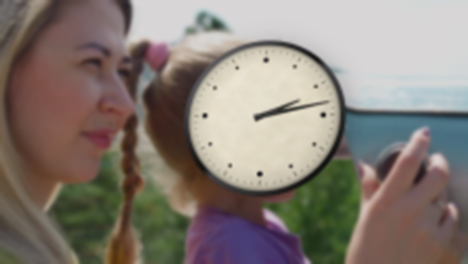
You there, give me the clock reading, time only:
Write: 2:13
